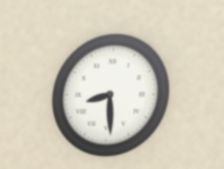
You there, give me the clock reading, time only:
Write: 8:29
